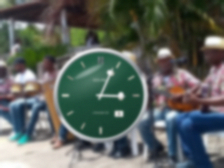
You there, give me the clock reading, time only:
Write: 3:04
